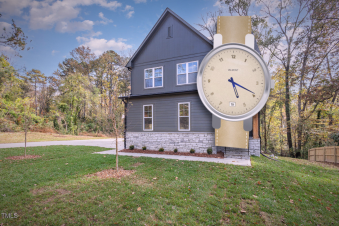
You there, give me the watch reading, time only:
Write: 5:19
